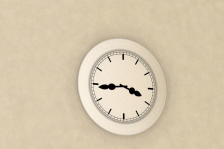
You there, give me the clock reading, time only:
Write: 3:44
